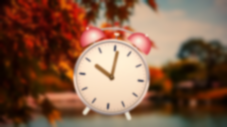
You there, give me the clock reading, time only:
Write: 10:01
